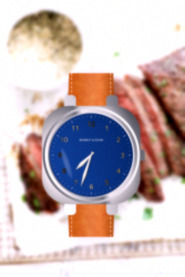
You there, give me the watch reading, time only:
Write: 7:33
